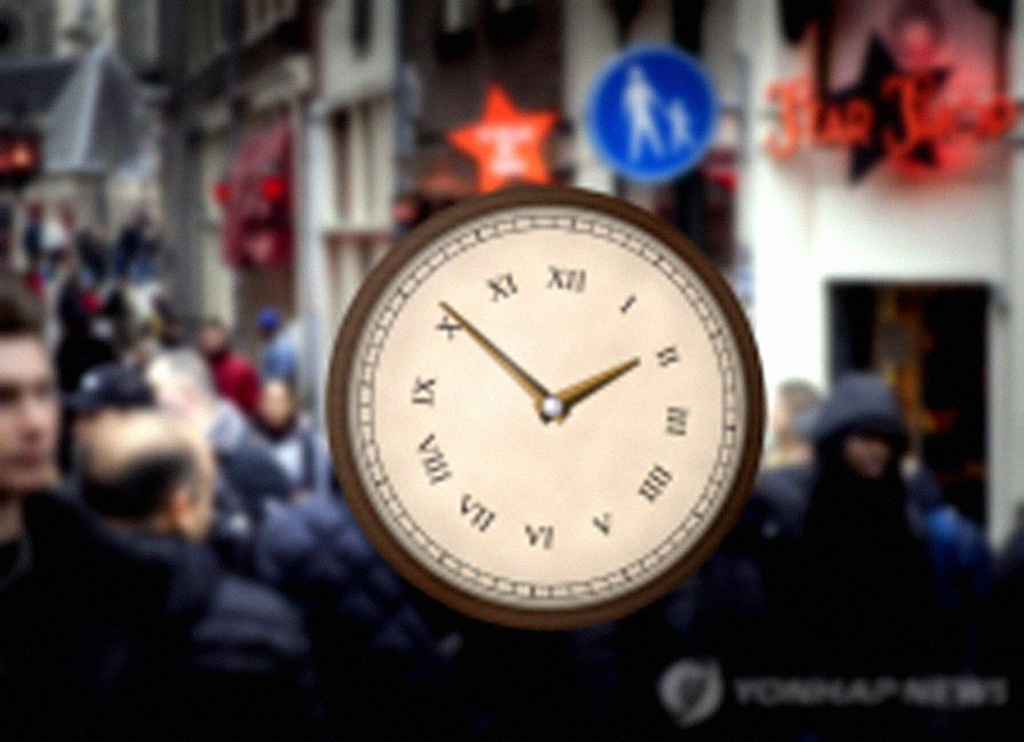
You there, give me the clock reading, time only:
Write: 1:51
